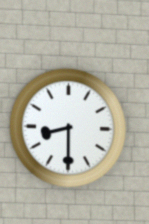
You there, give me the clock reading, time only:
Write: 8:30
